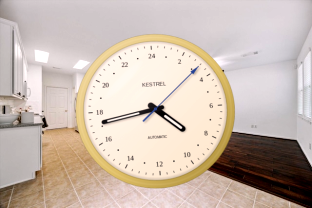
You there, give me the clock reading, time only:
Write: 8:43:08
